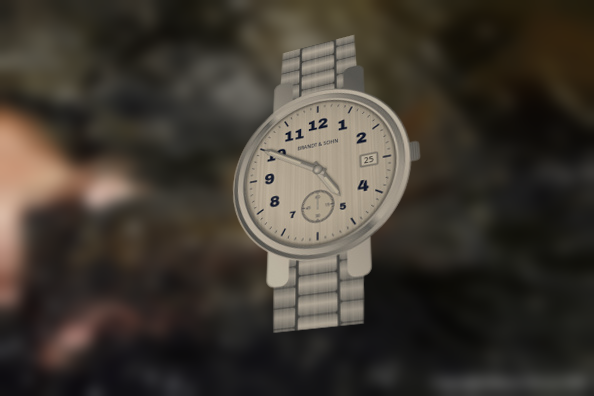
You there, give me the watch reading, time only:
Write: 4:50
